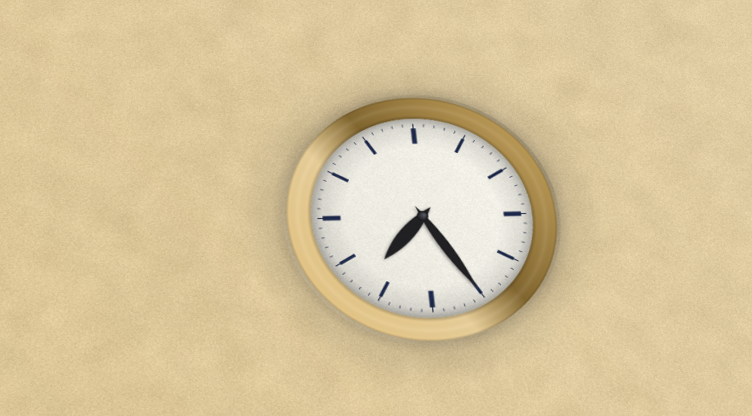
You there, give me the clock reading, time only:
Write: 7:25
